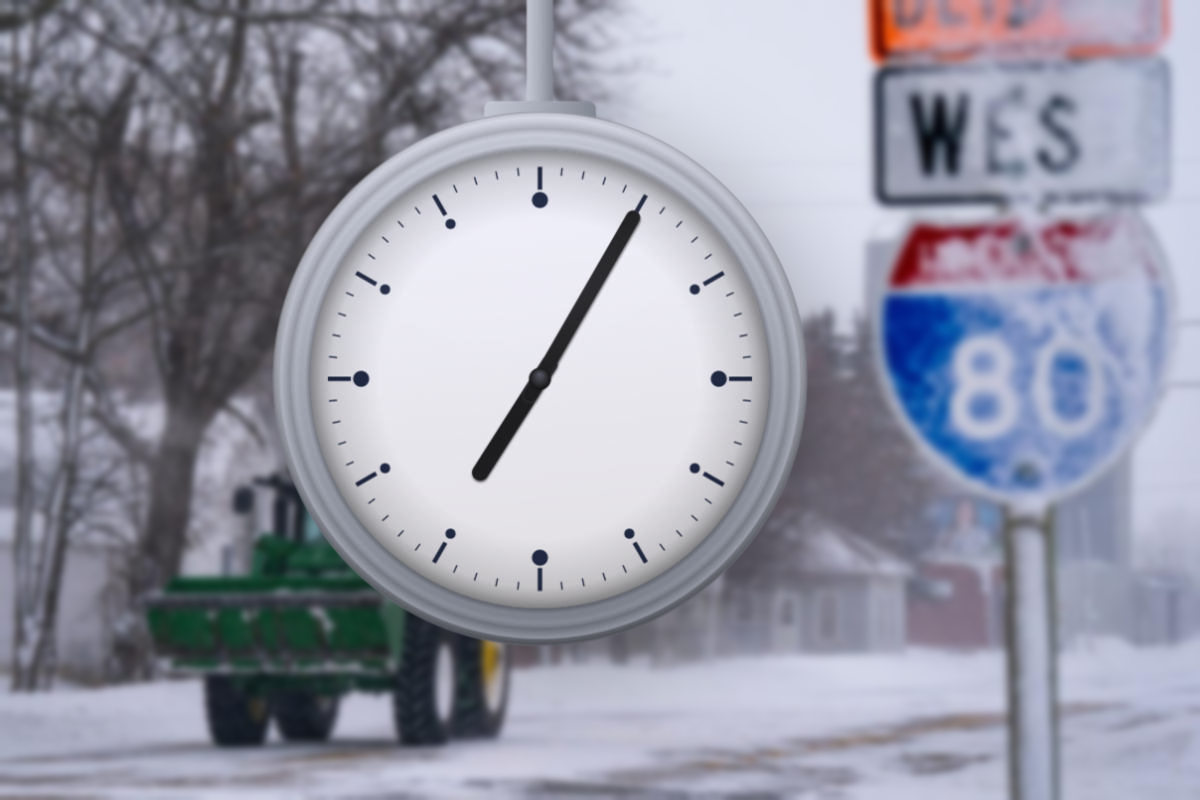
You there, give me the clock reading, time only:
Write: 7:05
